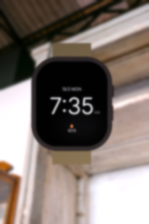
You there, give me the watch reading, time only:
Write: 7:35
